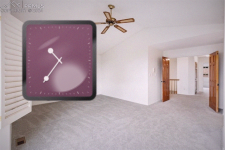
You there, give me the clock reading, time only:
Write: 10:36
